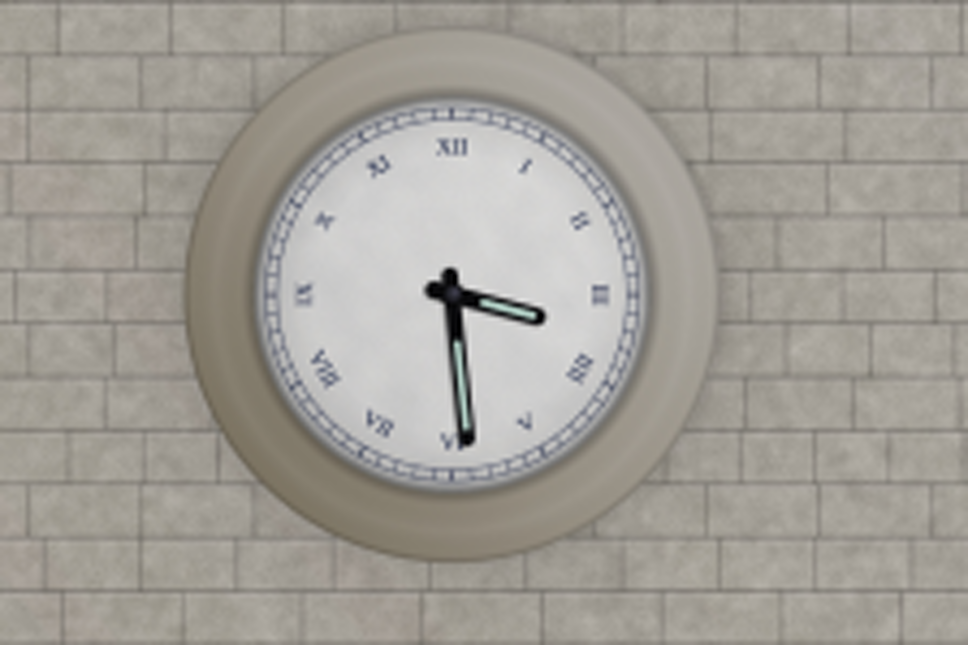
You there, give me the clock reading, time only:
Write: 3:29
